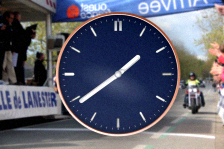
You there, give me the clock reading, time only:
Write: 1:39
